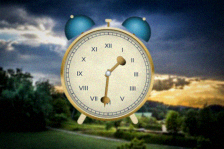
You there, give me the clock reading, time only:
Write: 1:31
